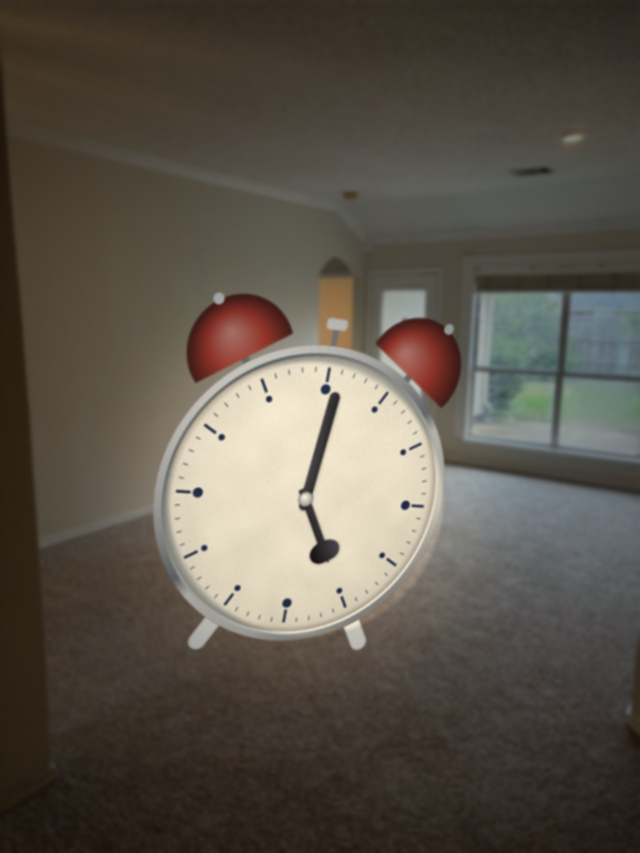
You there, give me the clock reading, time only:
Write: 5:01
